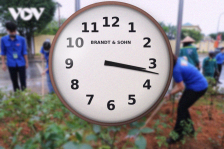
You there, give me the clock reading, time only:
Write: 3:17
